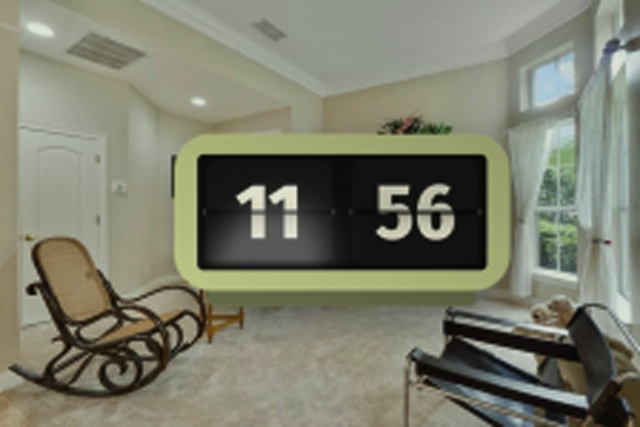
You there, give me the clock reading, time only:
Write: 11:56
